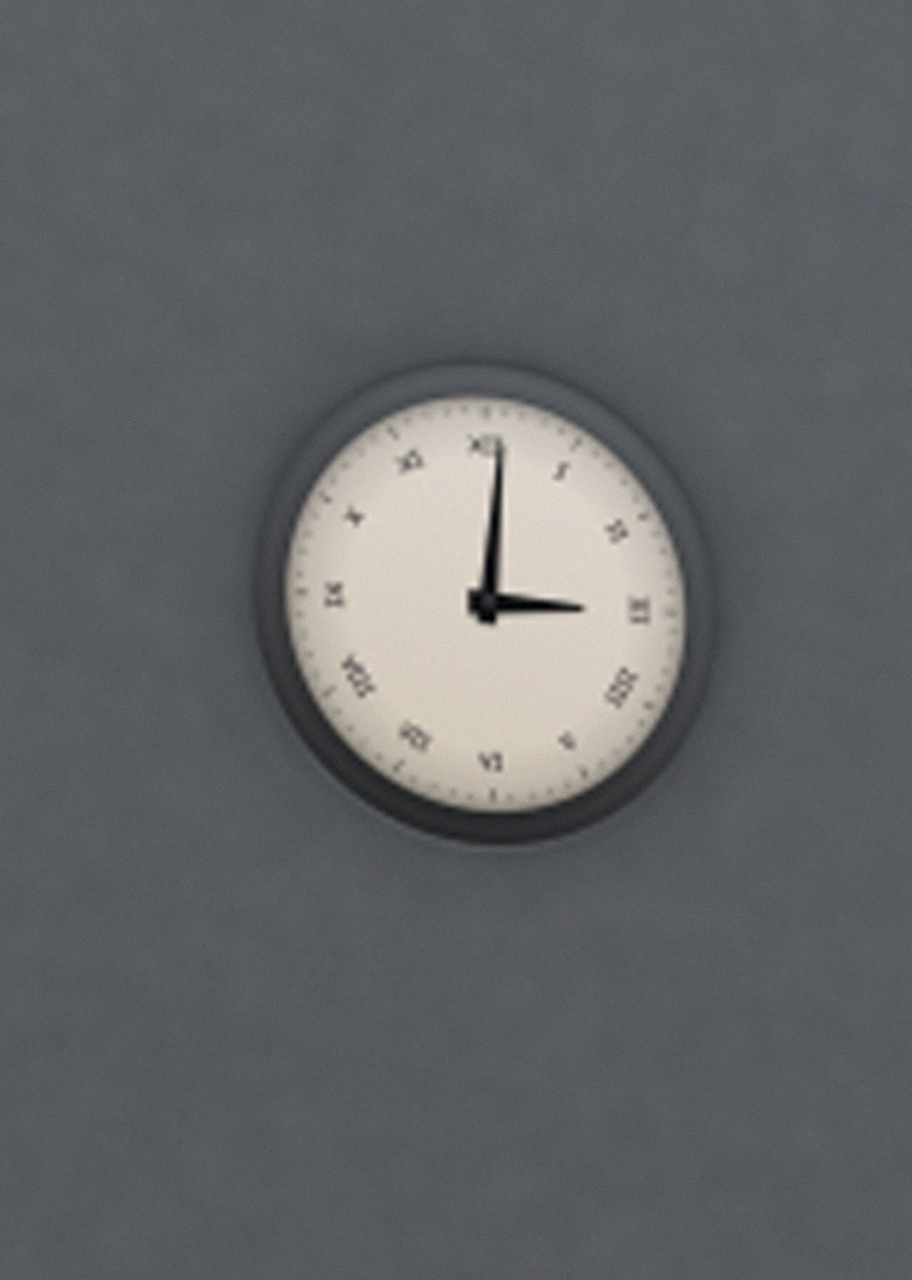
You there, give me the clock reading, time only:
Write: 3:01
